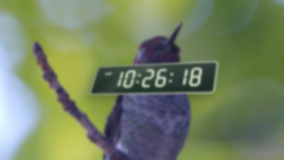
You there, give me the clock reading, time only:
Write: 10:26:18
